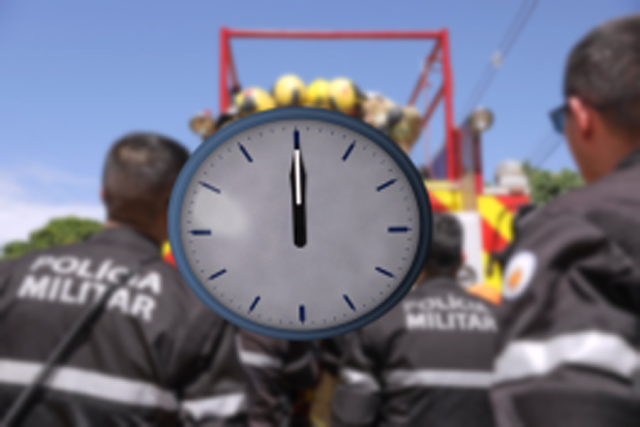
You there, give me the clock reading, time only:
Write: 12:00
